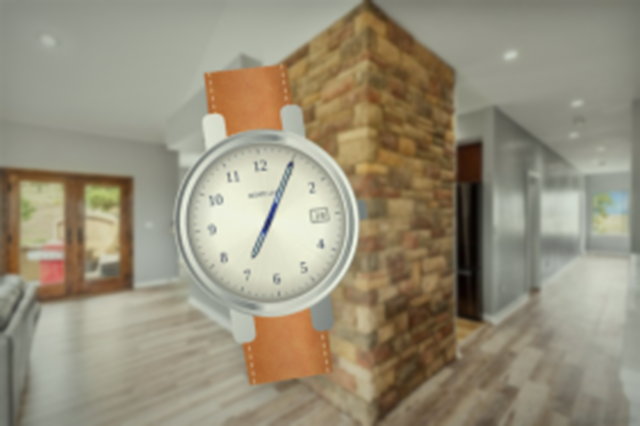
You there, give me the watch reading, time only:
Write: 7:05
